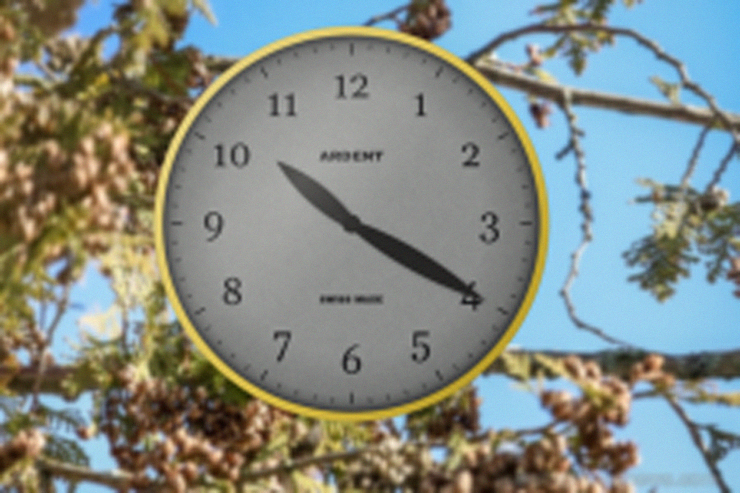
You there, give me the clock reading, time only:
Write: 10:20
